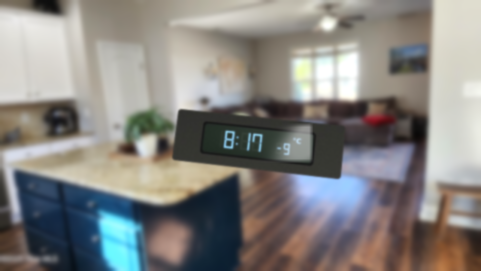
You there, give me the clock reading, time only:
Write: 8:17
